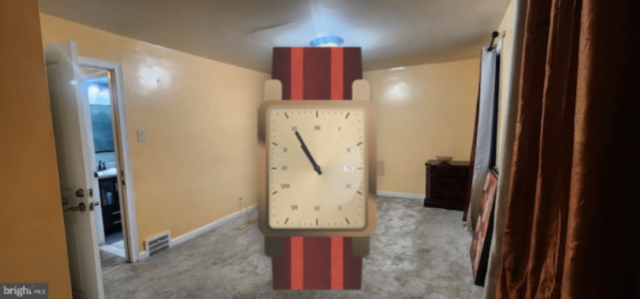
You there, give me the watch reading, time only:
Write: 10:55
